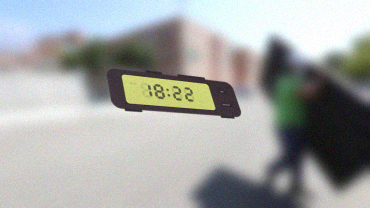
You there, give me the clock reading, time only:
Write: 18:22
